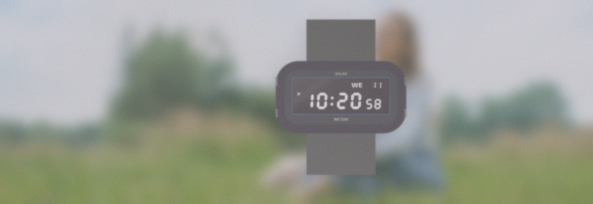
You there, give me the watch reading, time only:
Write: 10:20:58
